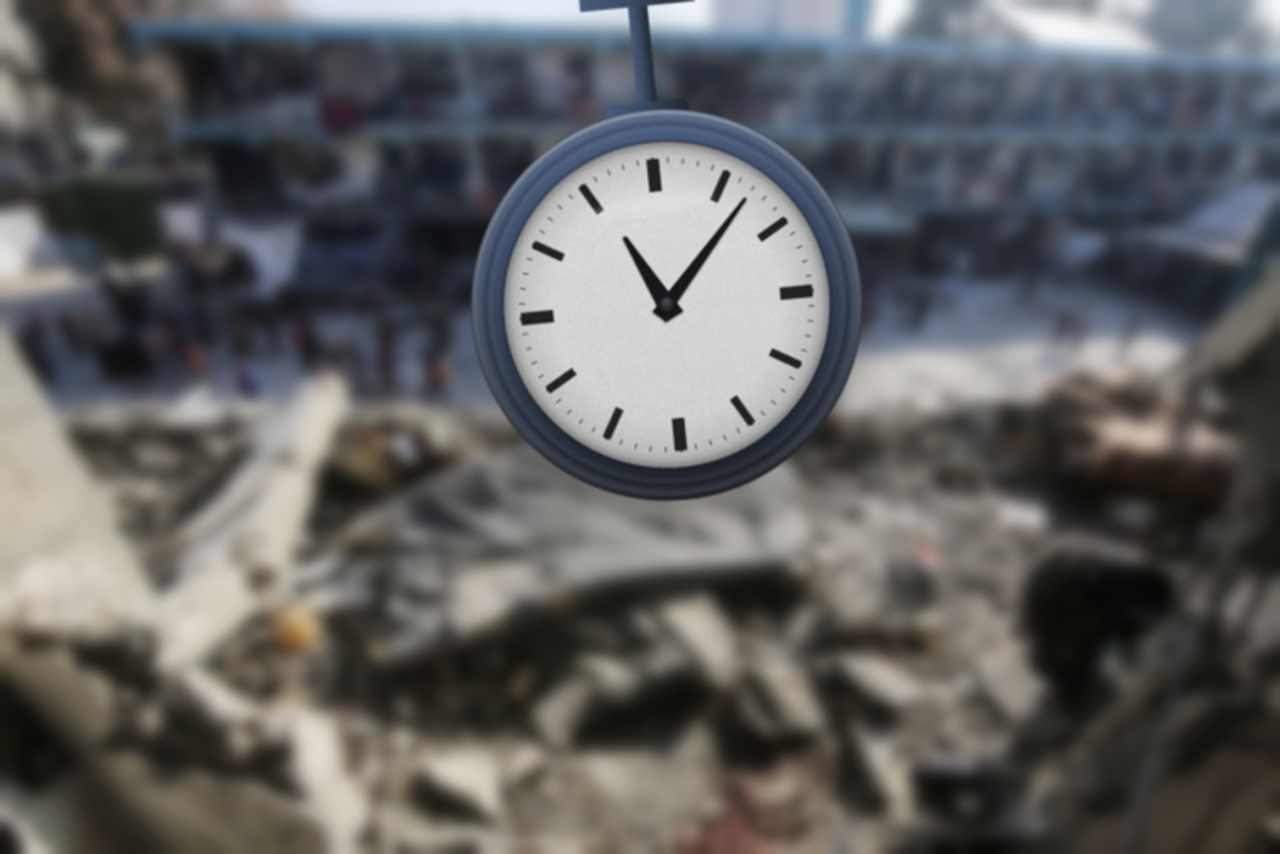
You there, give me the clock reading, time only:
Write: 11:07
